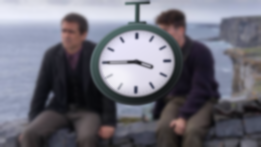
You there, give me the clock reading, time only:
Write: 3:45
